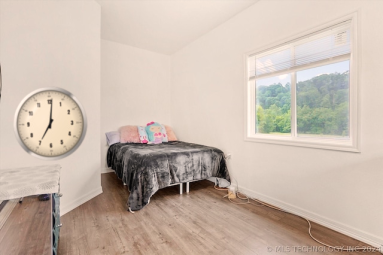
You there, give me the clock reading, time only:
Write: 7:01
